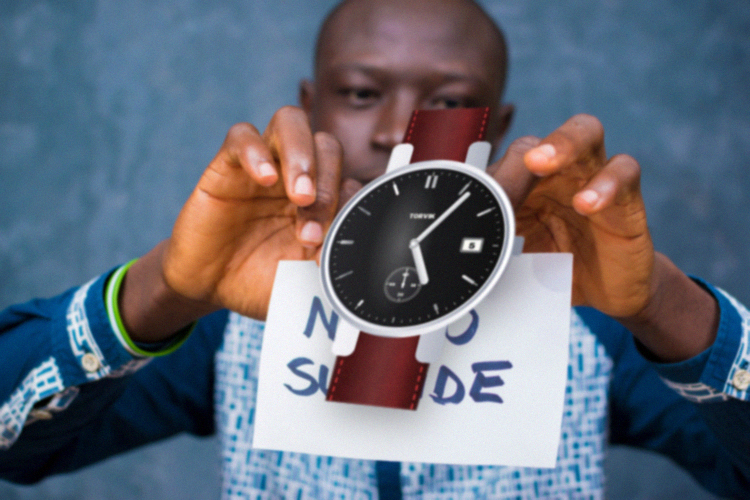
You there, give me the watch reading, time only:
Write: 5:06
